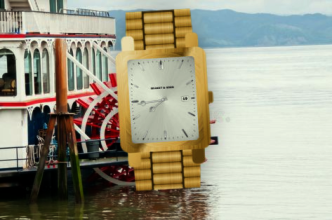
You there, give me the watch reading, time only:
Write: 7:44
